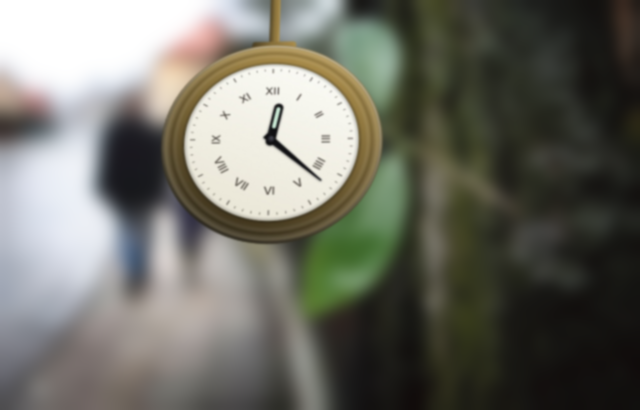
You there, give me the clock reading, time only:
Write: 12:22
